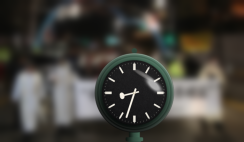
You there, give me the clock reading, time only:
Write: 8:33
